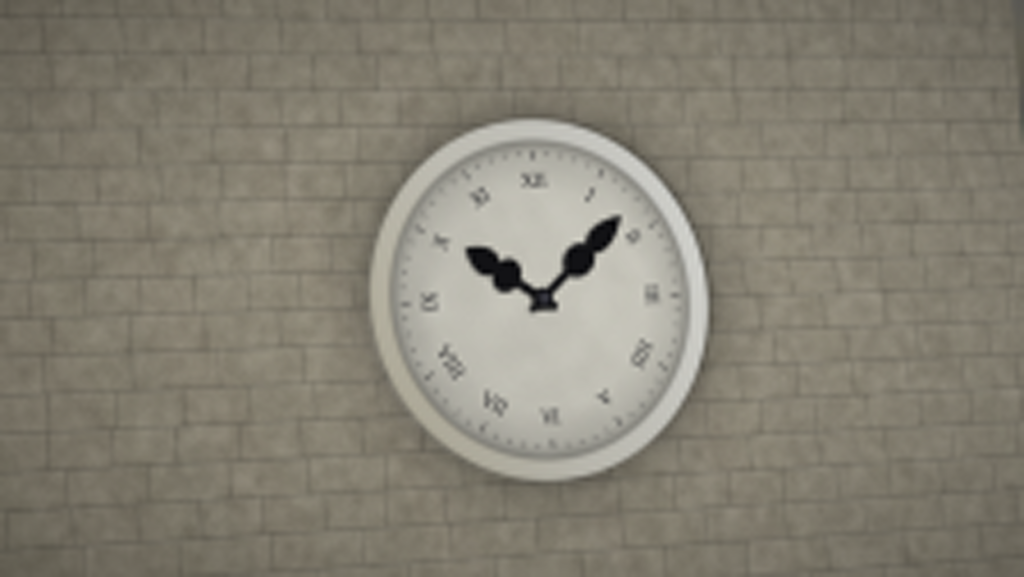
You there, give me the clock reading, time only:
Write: 10:08
